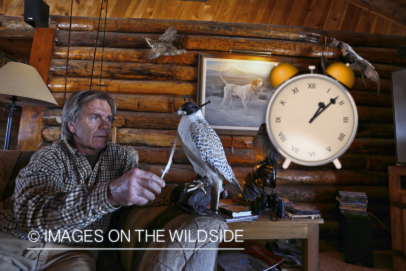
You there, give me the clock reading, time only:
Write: 1:08
